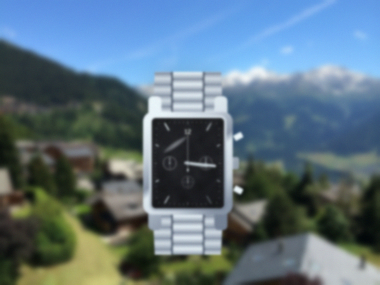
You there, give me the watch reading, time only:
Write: 3:16
